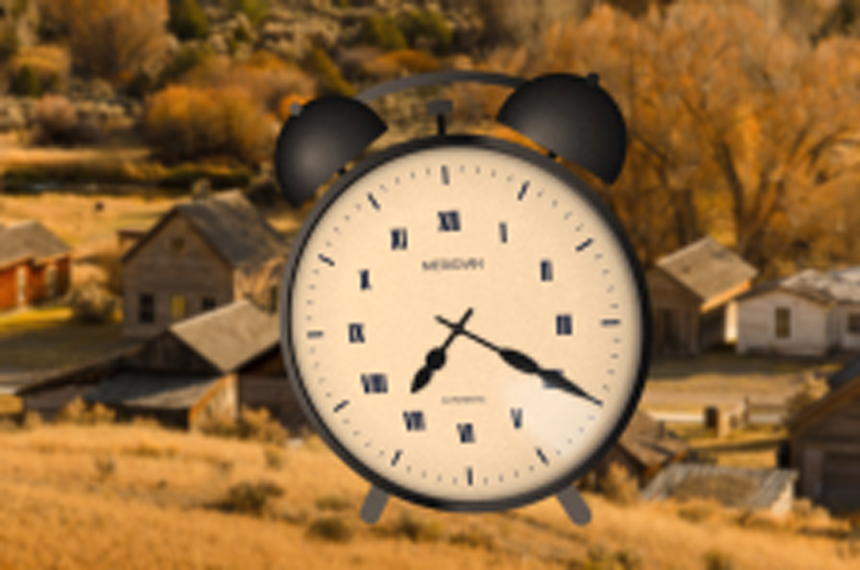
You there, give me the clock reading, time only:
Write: 7:20
